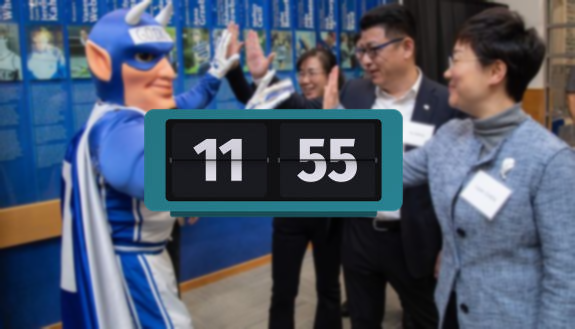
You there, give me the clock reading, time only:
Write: 11:55
